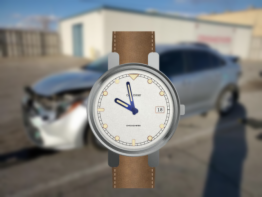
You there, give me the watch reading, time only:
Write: 9:58
